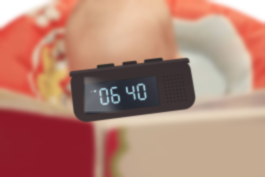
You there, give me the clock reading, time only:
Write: 6:40
